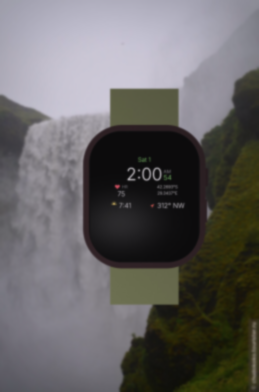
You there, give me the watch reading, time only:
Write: 2:00
